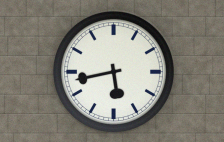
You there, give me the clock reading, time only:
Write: 5:43
